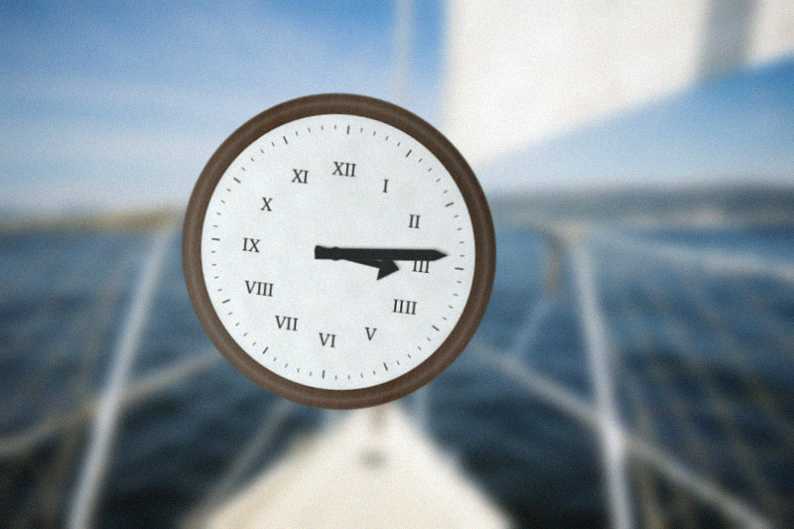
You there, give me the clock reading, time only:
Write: 3:14
